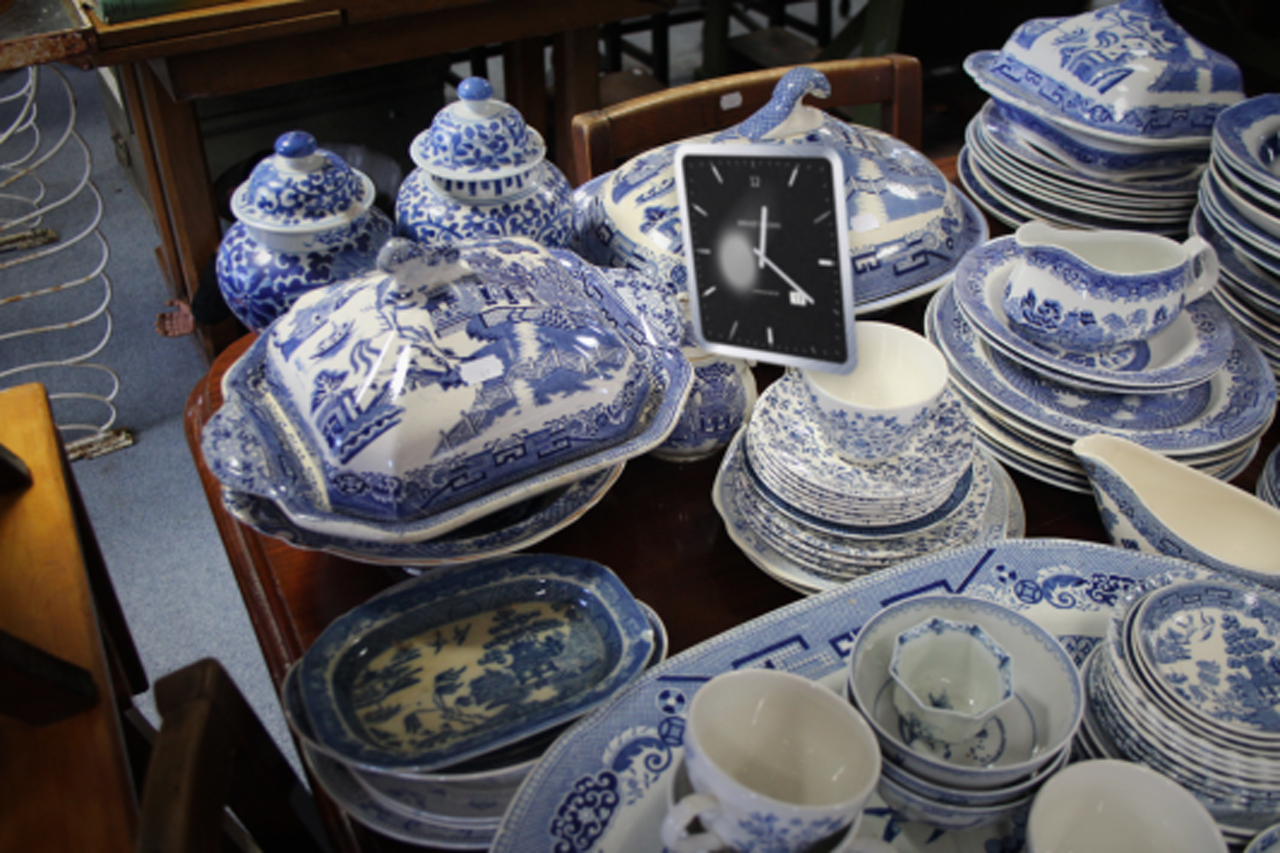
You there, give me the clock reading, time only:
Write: 12:21
